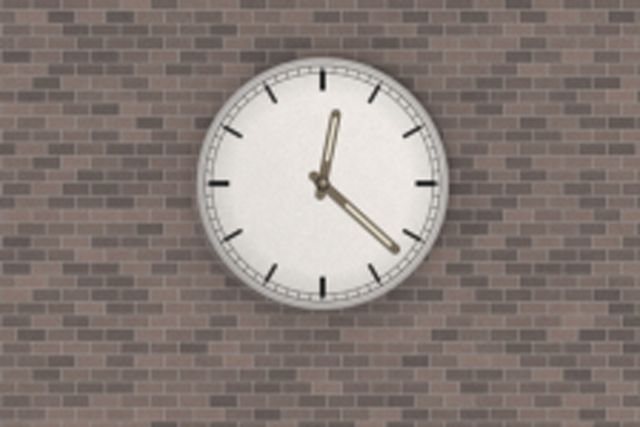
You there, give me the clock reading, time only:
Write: 12:22
